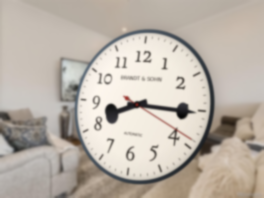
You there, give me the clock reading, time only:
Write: 8:15:19
